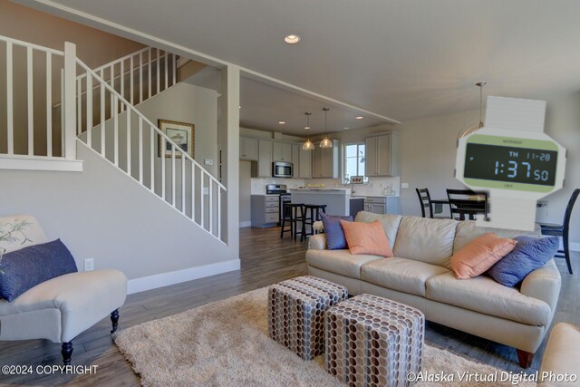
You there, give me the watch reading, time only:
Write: 1:37:50
